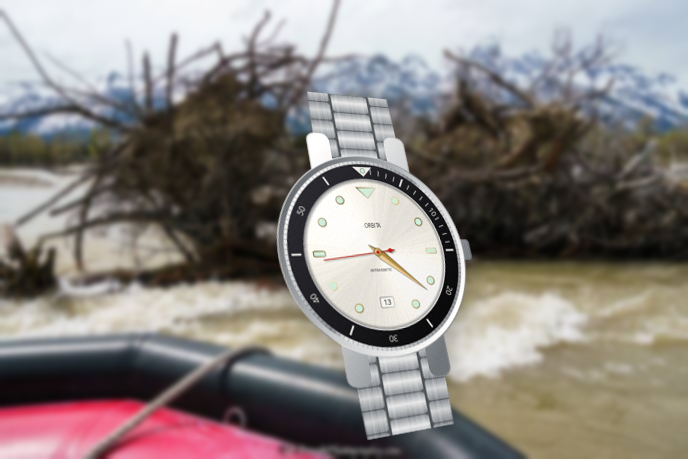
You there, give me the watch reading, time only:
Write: 4:21:44
